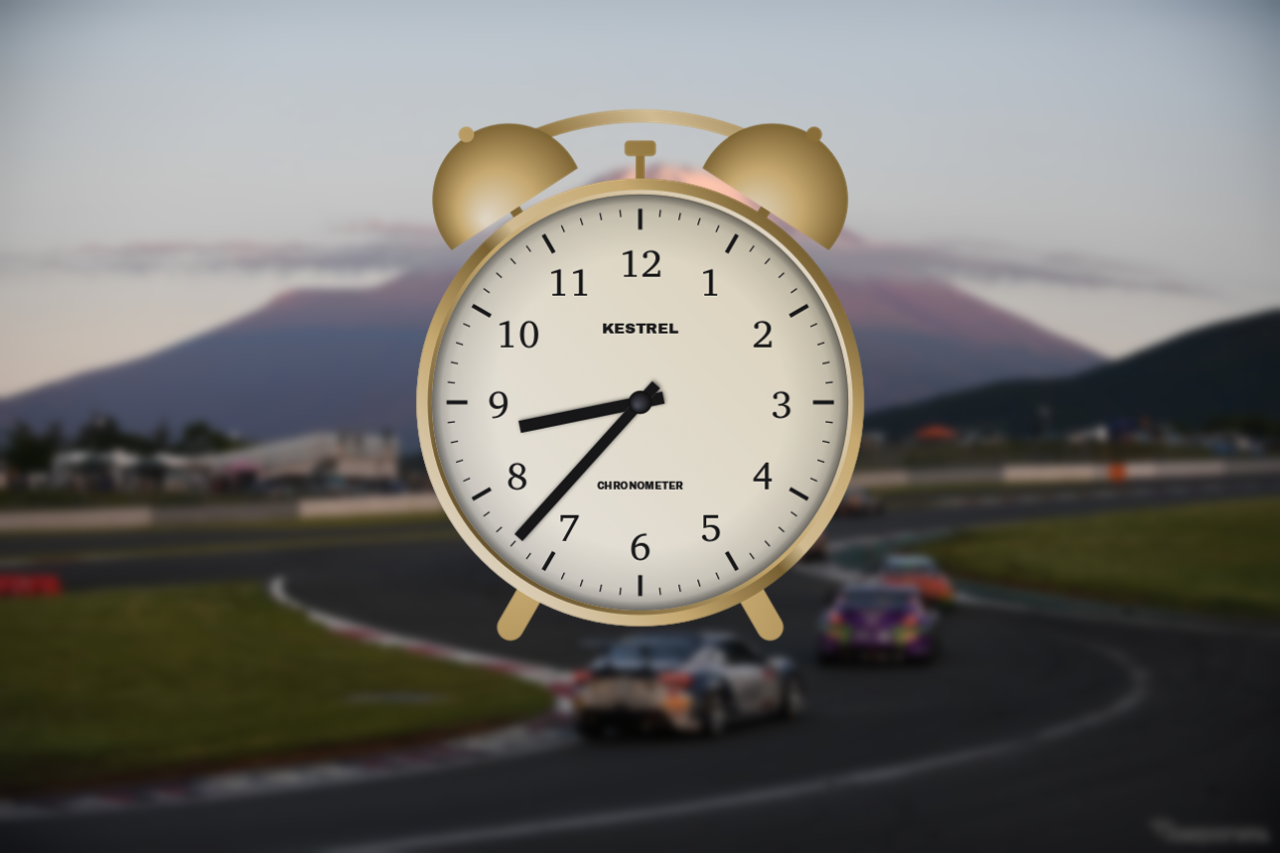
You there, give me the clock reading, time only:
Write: 8:37
